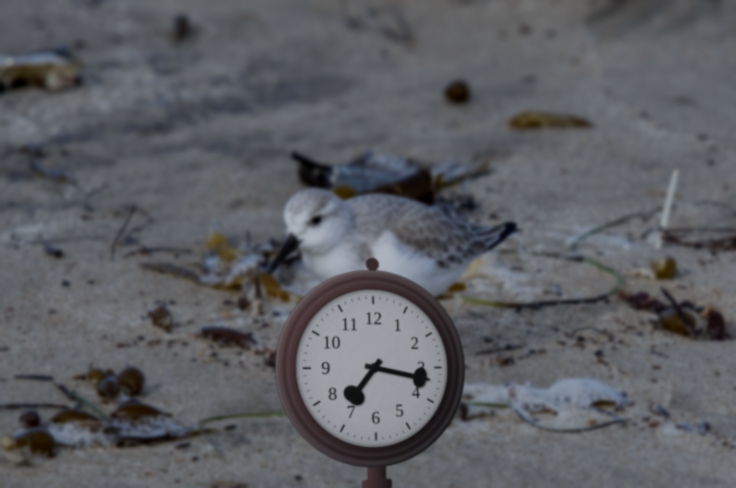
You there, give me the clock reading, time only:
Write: 7:17
